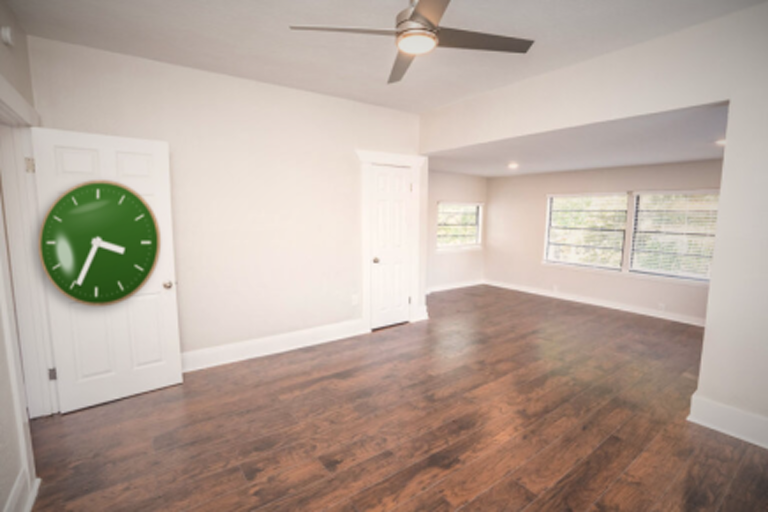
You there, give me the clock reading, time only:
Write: 3:34
